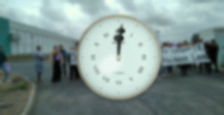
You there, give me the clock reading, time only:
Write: 12:01
